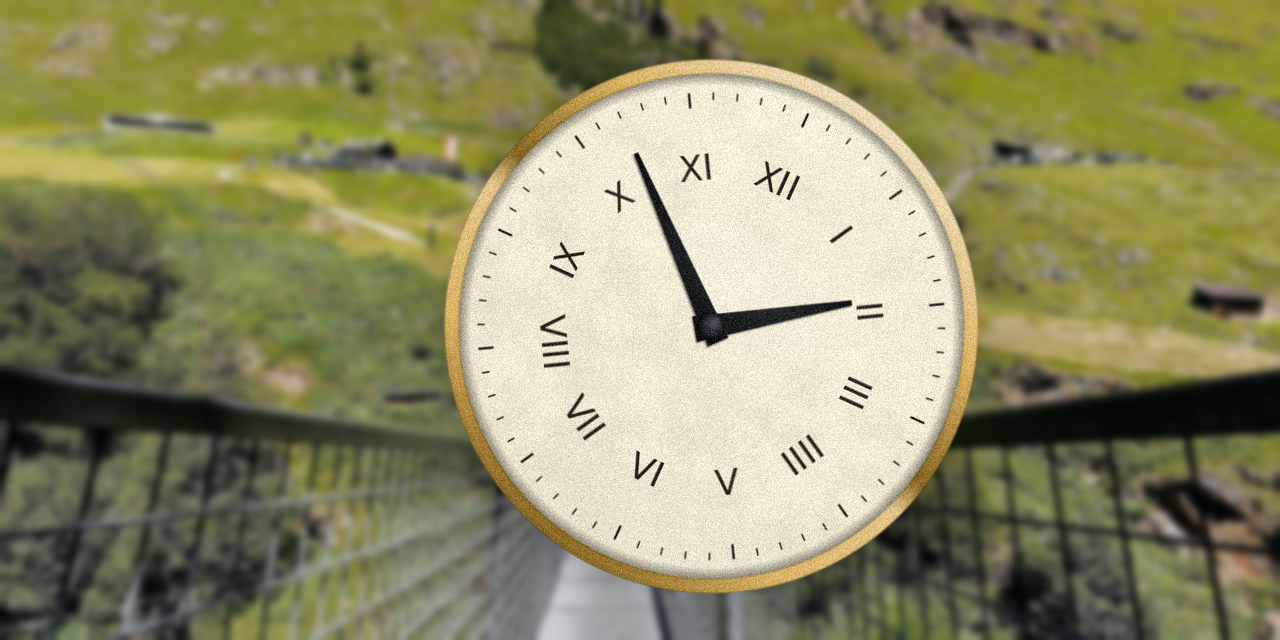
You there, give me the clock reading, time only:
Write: 1:52
